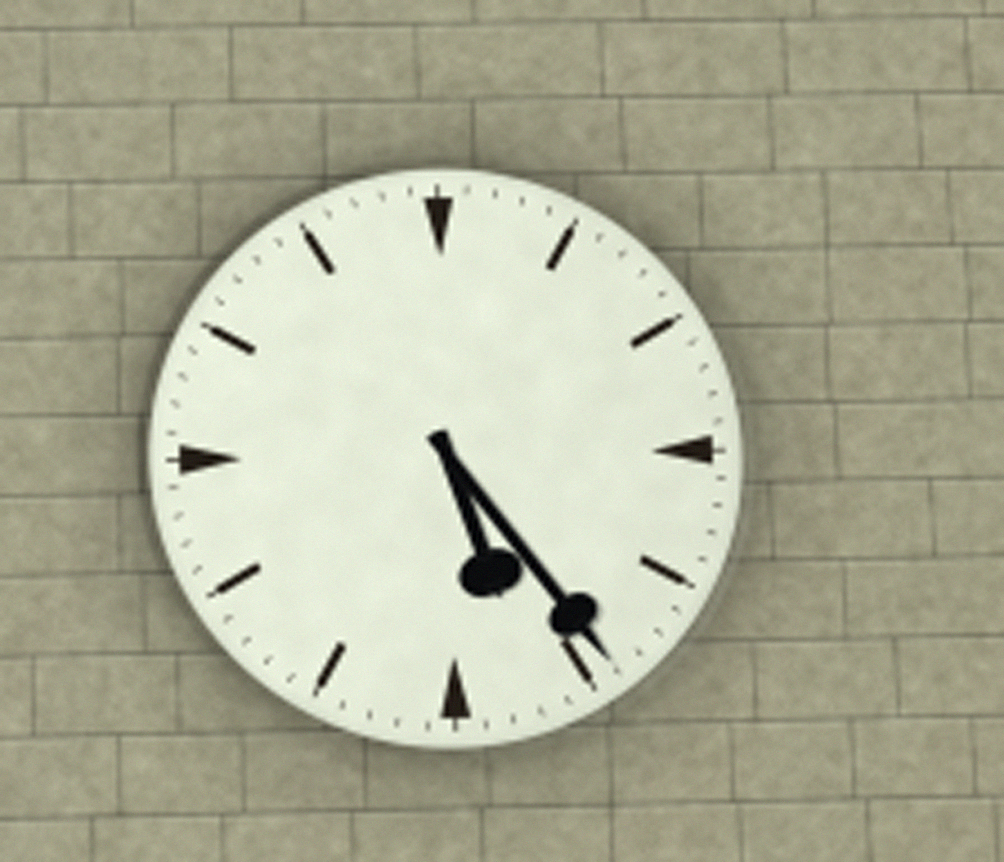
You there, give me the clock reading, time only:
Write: 5:24
